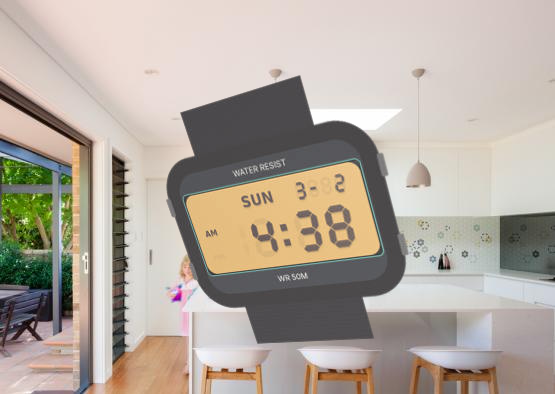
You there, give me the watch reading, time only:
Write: 4:38
